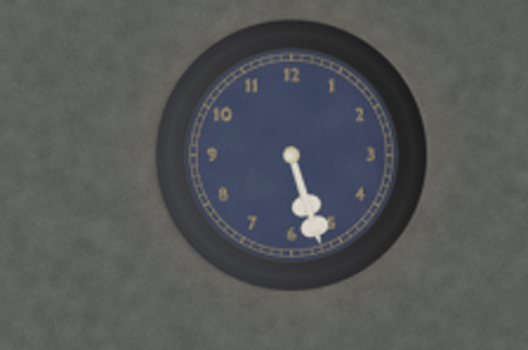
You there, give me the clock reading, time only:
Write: 5:27
